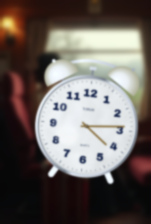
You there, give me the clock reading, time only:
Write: 4:14
